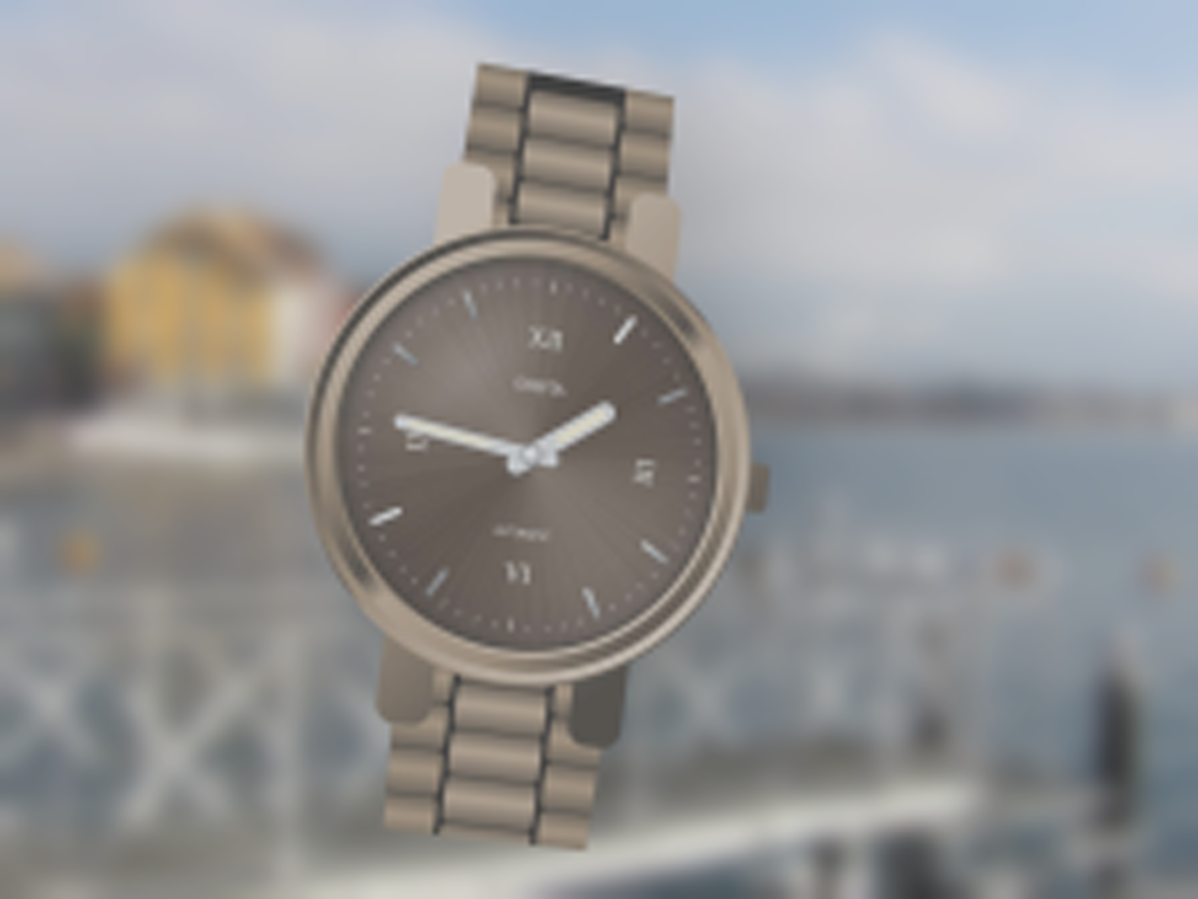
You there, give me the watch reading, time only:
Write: 1:46
